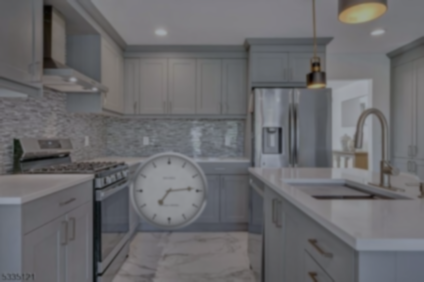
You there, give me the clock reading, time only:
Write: 7:14
